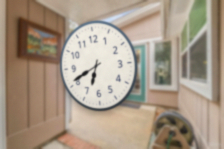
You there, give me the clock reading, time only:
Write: 6:41
